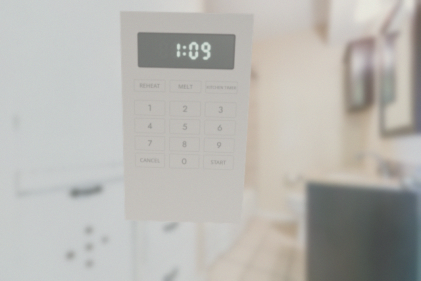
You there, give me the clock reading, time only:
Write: 1:09
